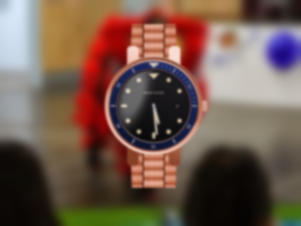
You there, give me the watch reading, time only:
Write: 5:29
